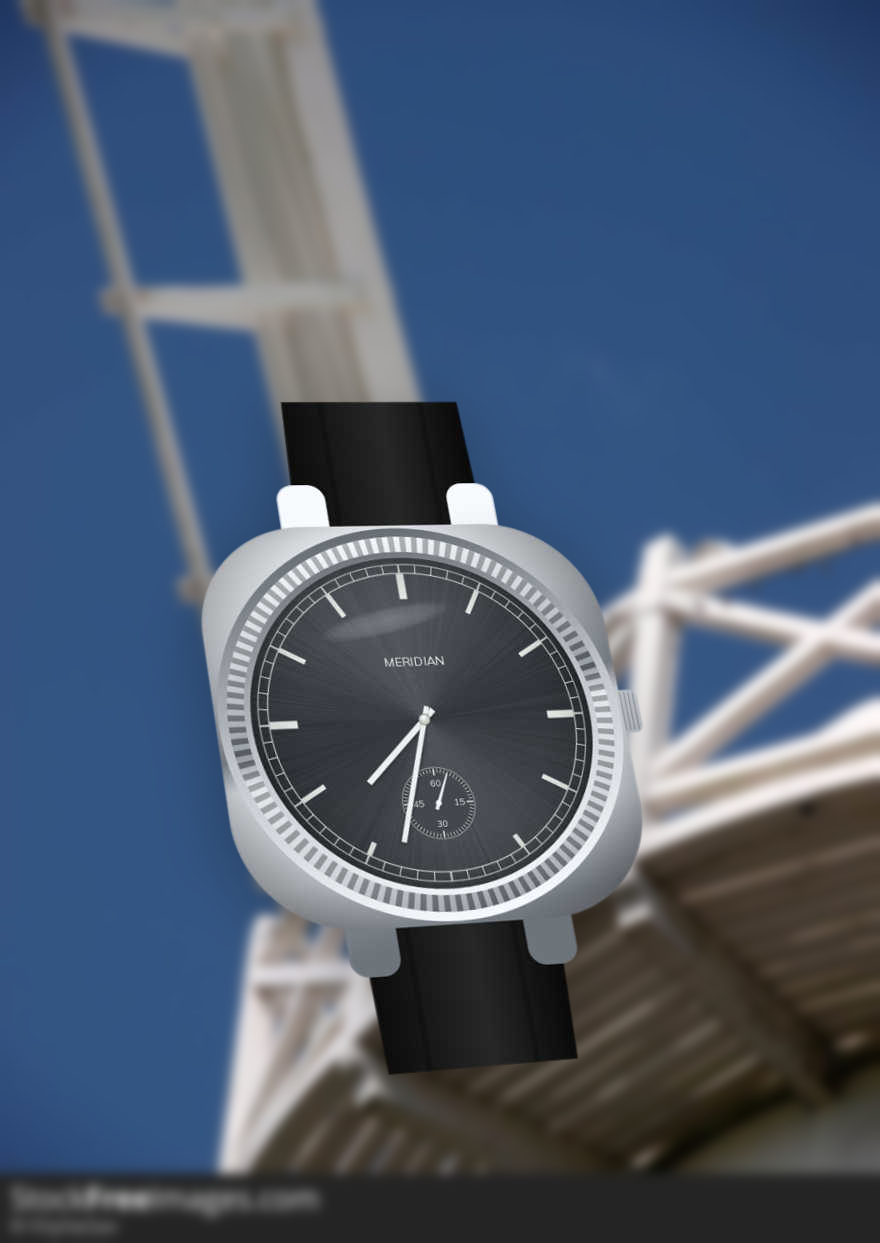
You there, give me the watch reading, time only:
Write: 7:33:04
